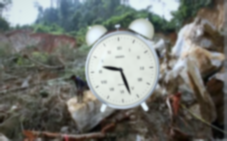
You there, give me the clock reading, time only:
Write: 9:27
